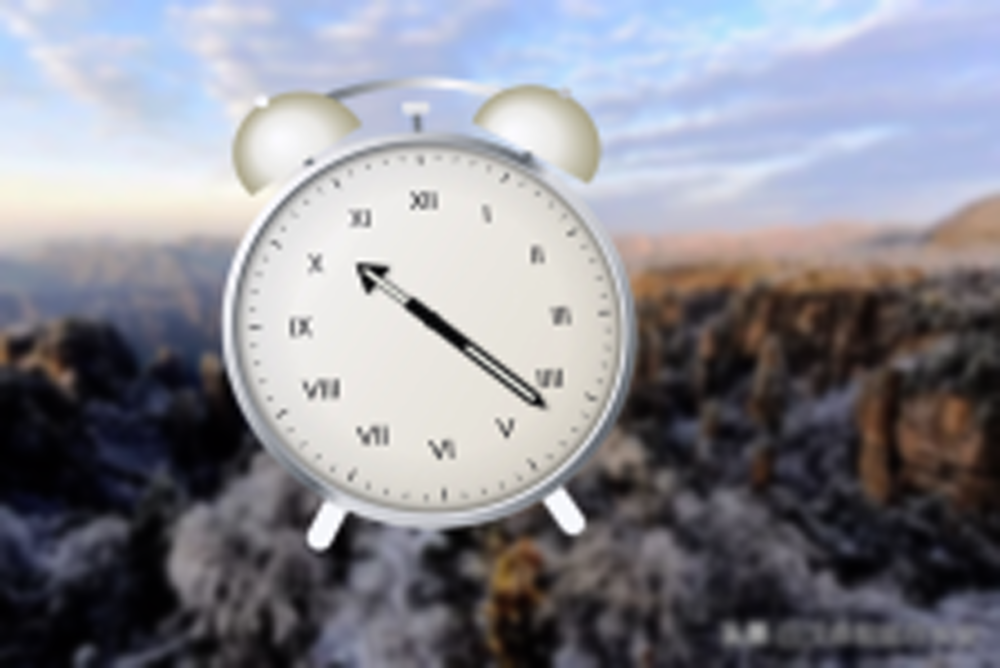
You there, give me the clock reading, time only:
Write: 10:22
